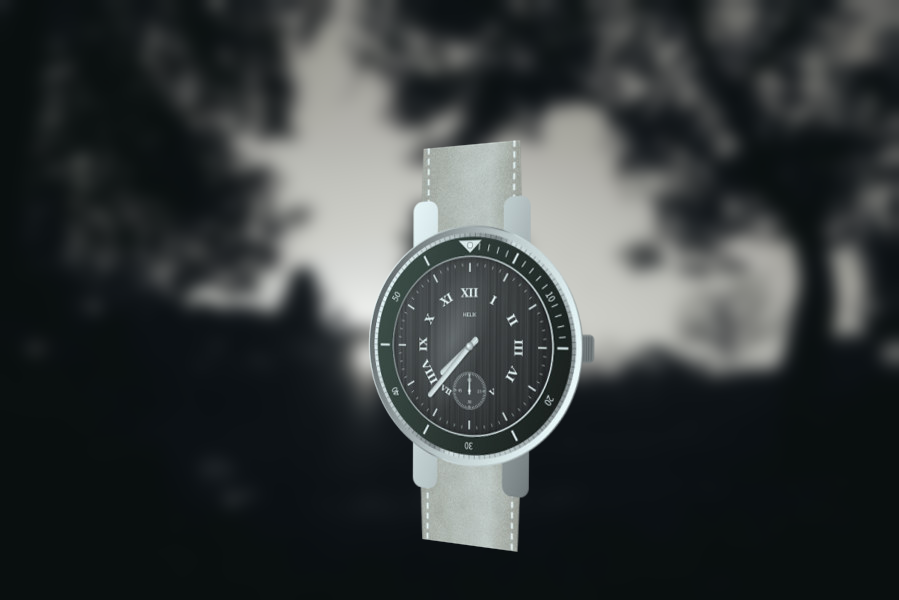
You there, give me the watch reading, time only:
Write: 7:37
